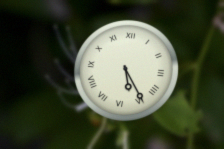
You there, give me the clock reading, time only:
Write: 5:24
